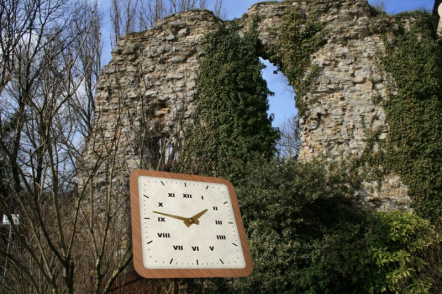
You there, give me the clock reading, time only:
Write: 1:47
